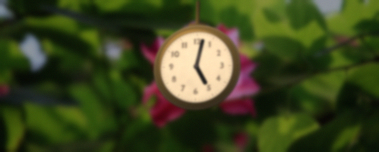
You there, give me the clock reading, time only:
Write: 5:02
